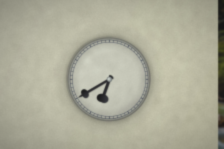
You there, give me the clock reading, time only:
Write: 6:40
